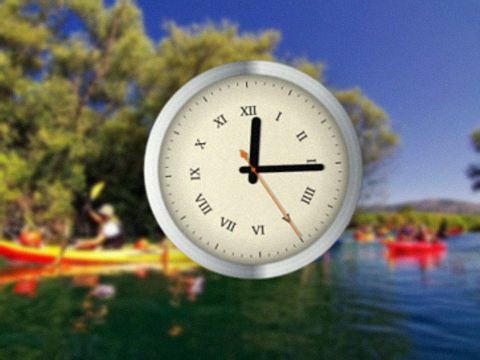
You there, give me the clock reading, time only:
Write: 12:15:25
